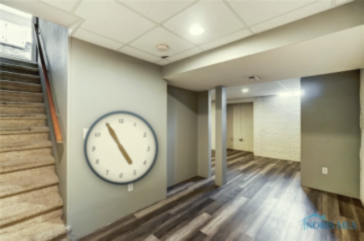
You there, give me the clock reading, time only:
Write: 4:55
